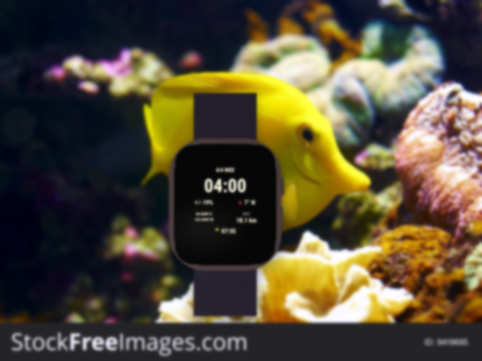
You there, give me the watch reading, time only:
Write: 4:00
